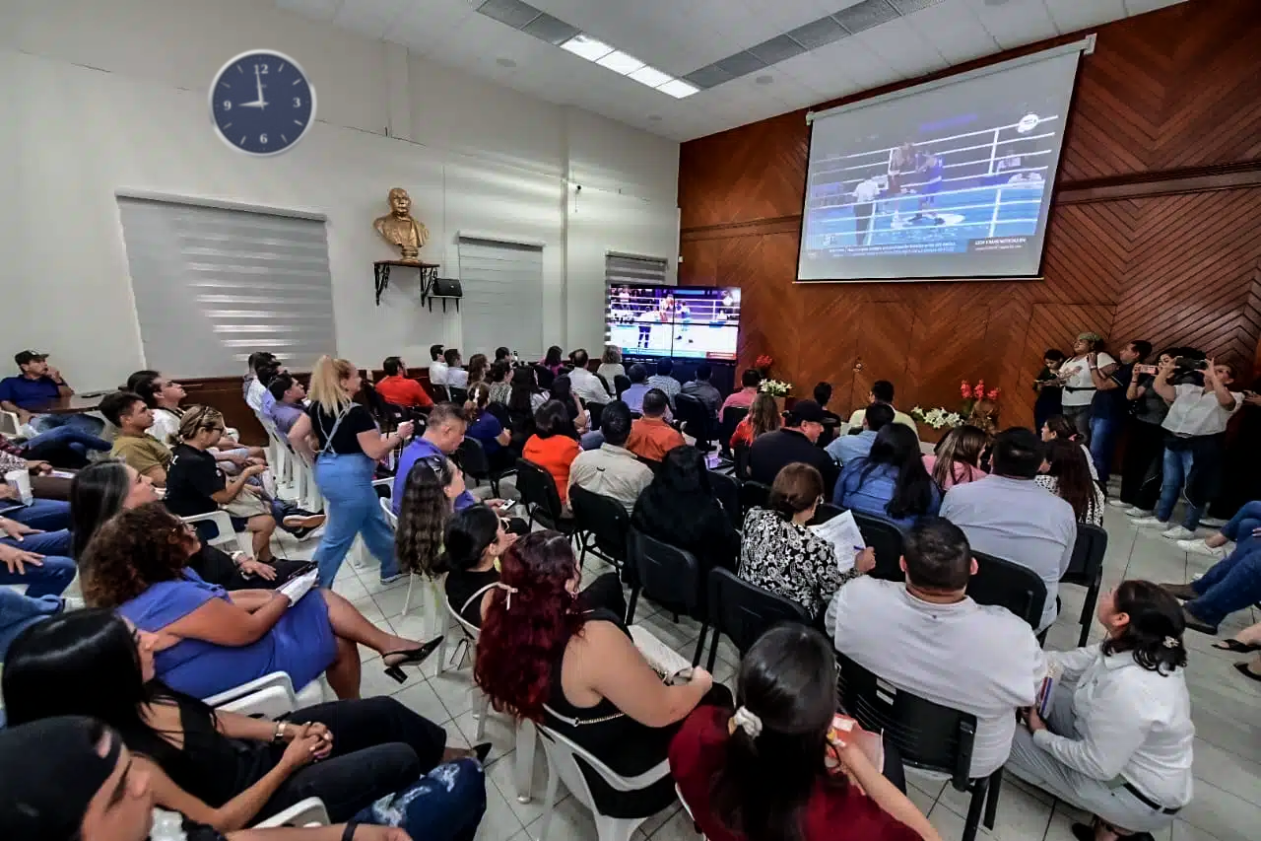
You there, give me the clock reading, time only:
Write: 8:59
